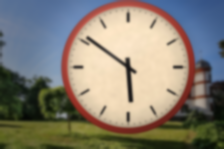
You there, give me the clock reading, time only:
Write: 5:51
